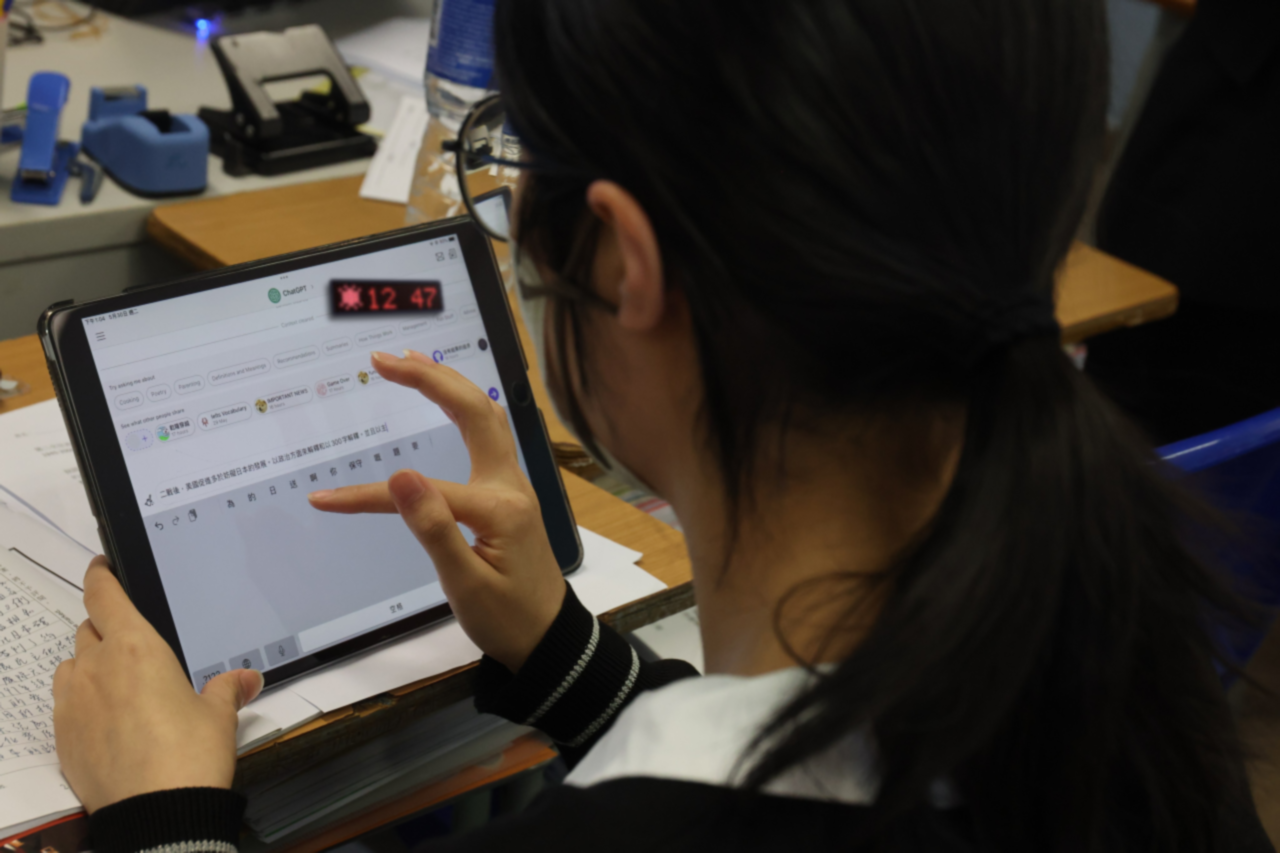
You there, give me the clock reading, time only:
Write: 12:47
